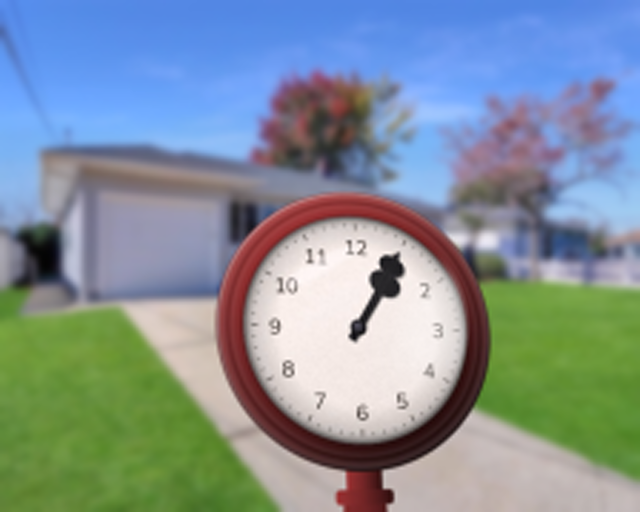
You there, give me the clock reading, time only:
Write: 1:05
